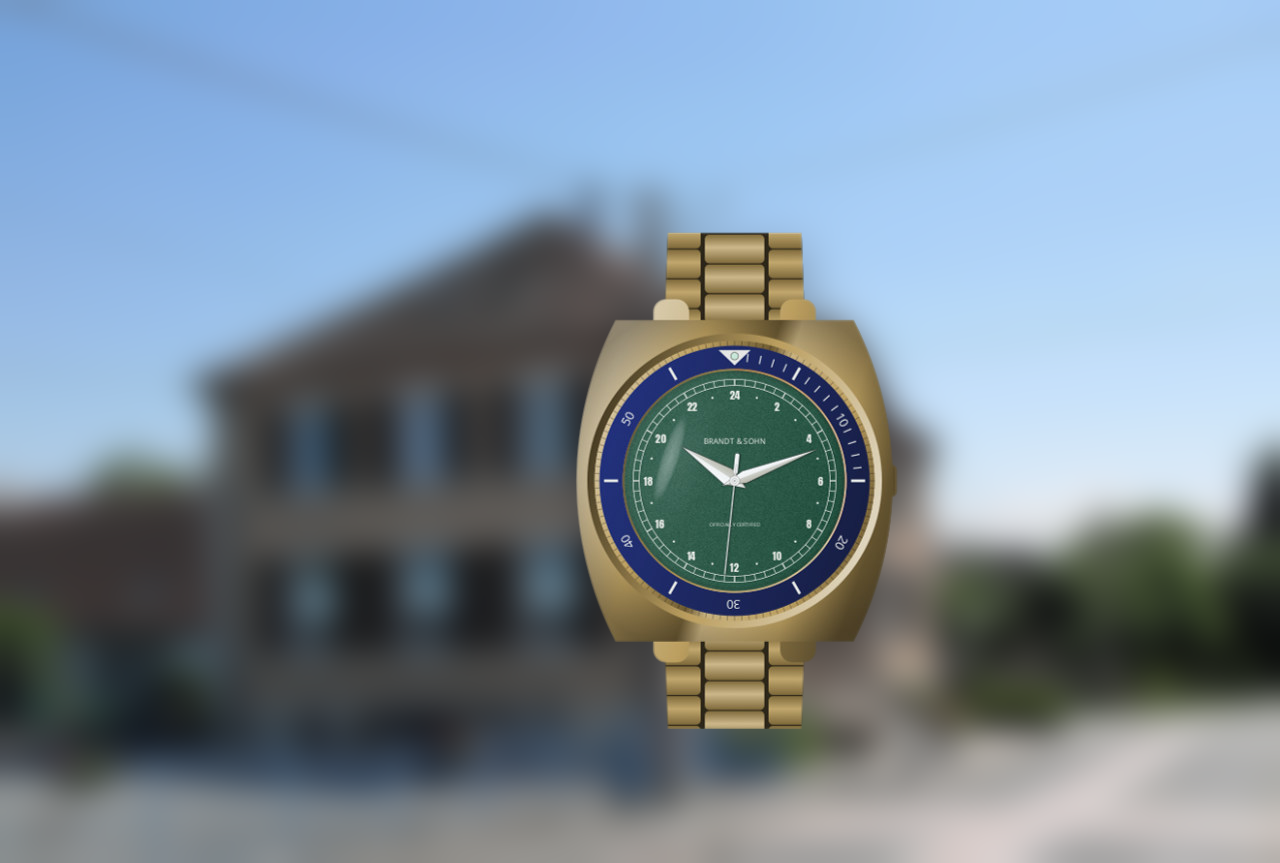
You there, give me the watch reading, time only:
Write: 20:11:31
